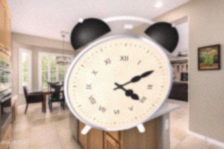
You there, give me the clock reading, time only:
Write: 4:10
